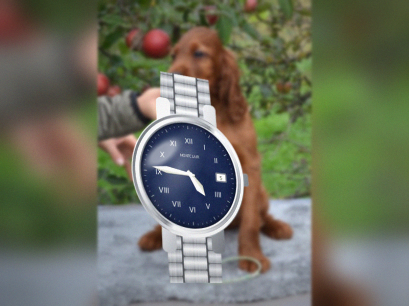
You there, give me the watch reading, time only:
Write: 4:46
